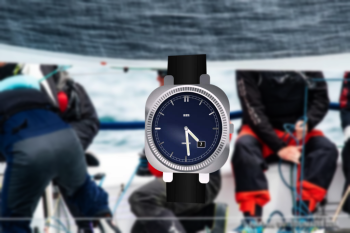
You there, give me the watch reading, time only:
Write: 4:29
